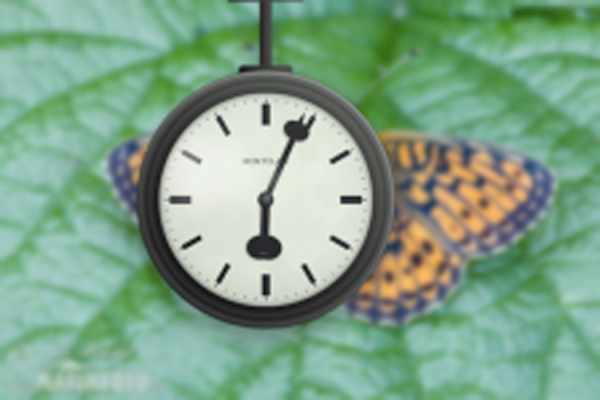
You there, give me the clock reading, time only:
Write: 6:04
